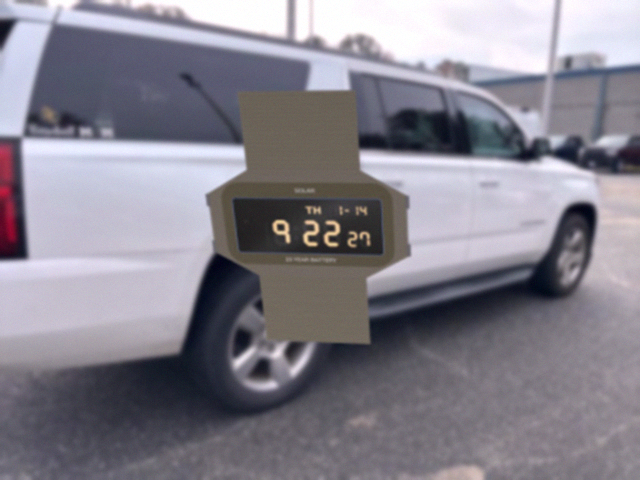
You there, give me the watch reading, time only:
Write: 9:22:27
